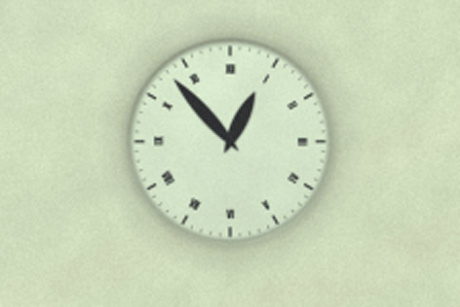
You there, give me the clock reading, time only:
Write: 12:53
